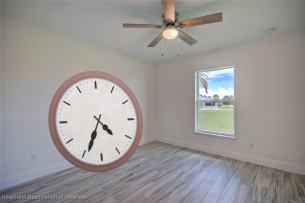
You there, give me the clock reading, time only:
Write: 4:34
